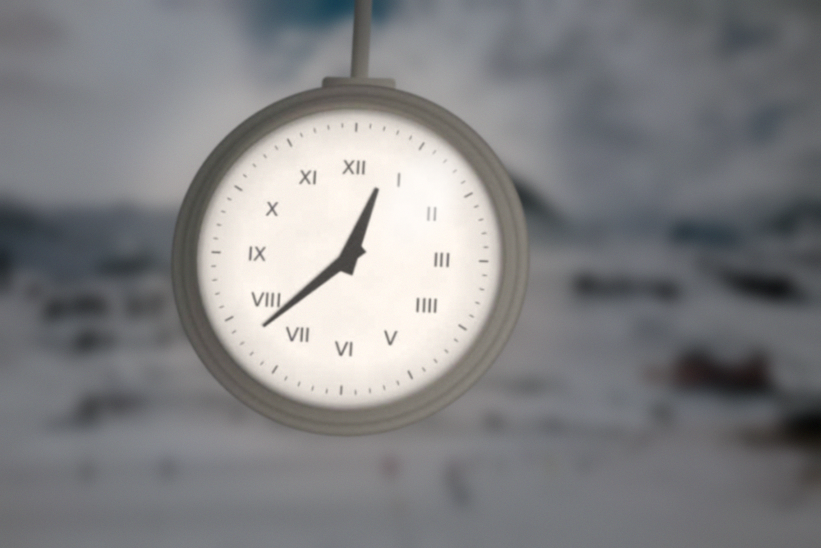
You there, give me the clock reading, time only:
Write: 12:38
